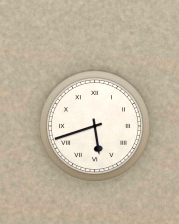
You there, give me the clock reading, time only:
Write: 5:42
